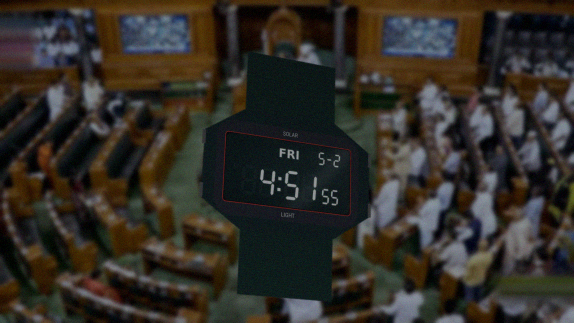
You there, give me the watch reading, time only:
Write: 4:51:55
